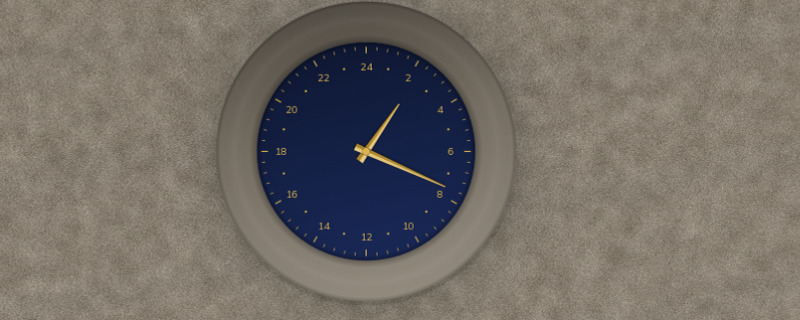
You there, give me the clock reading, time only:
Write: 2:19
